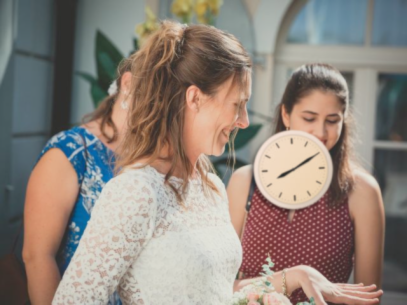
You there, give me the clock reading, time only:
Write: 8:10
